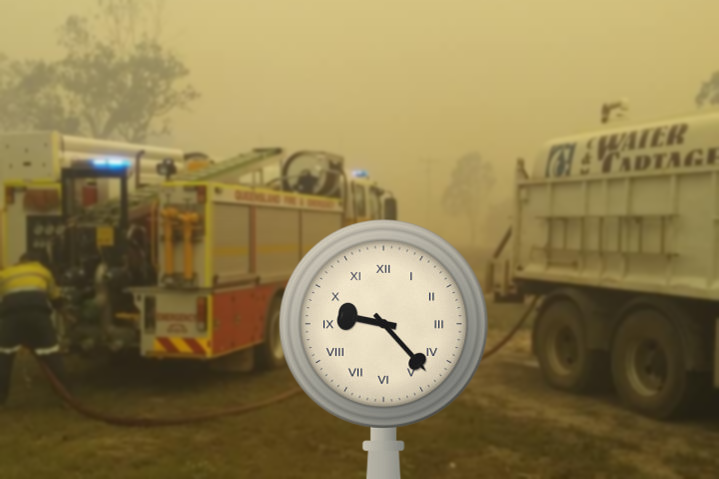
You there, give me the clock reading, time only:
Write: 9:23
